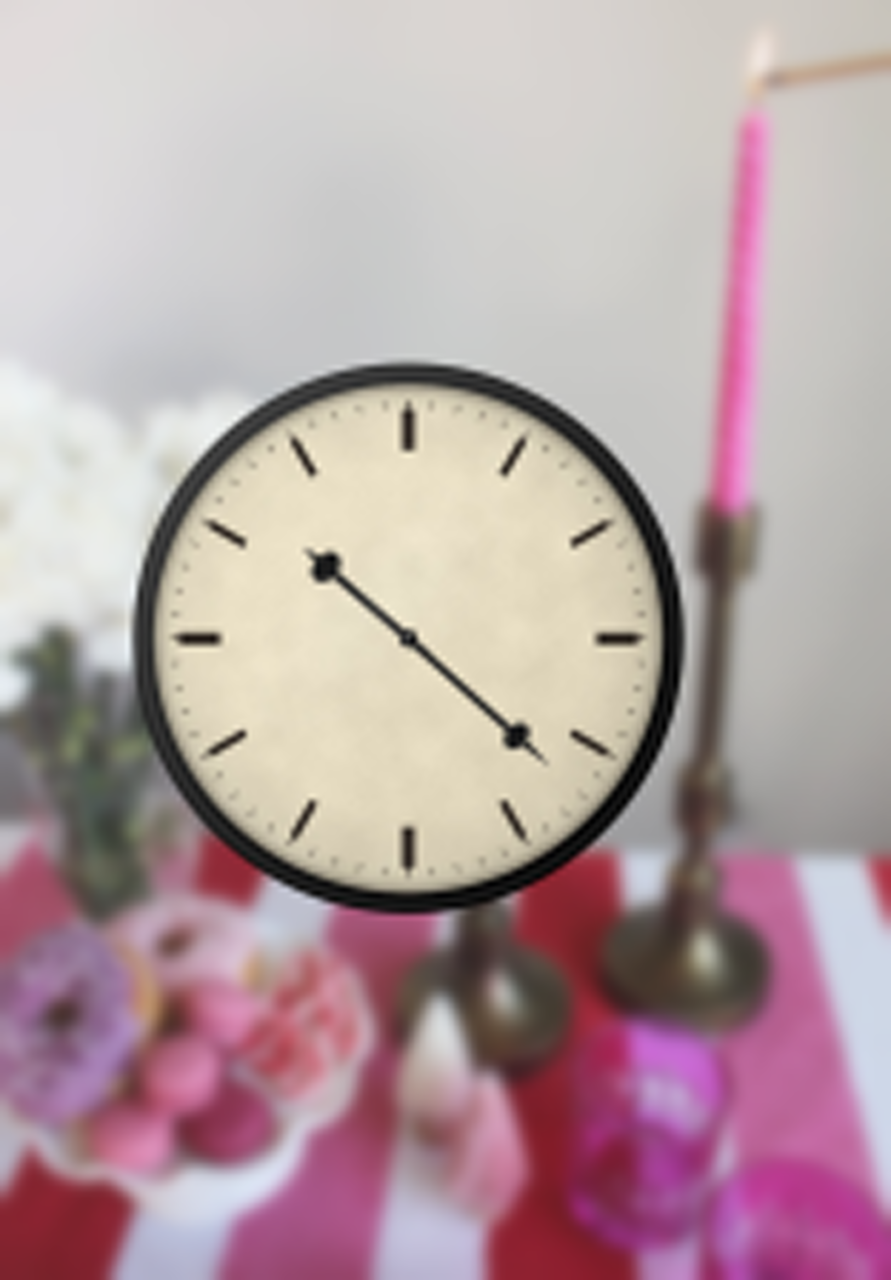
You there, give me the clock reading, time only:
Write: 10:22
